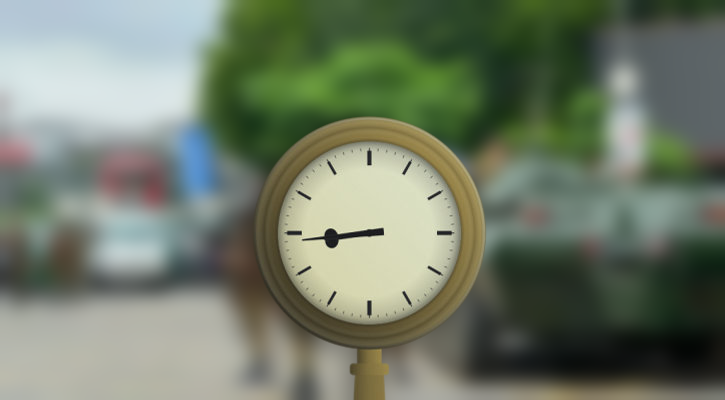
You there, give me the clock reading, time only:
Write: 8:44
